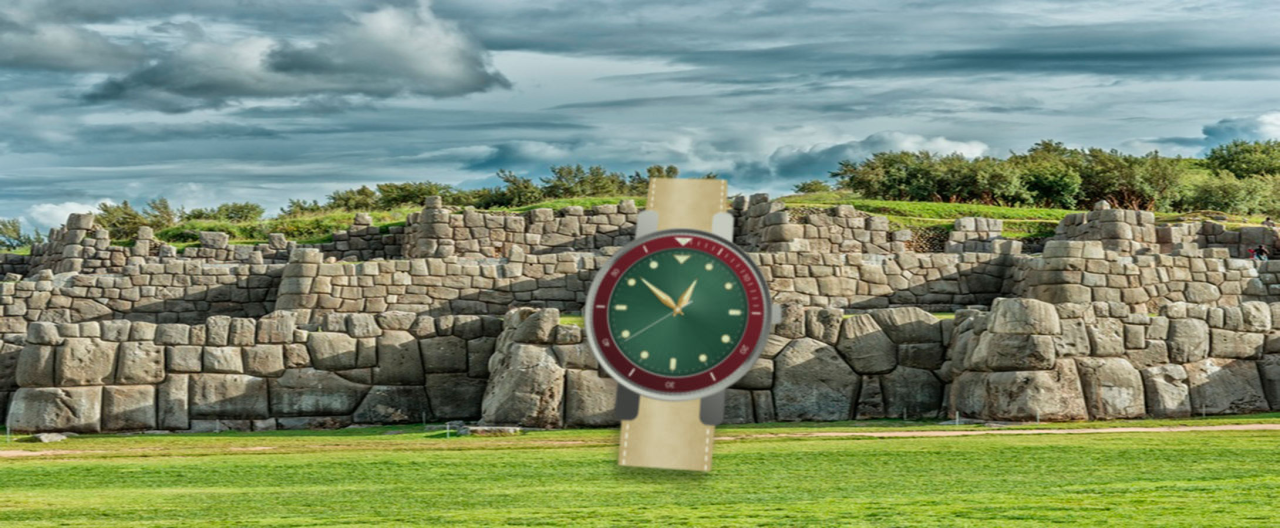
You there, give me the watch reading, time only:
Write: 12:51:39
